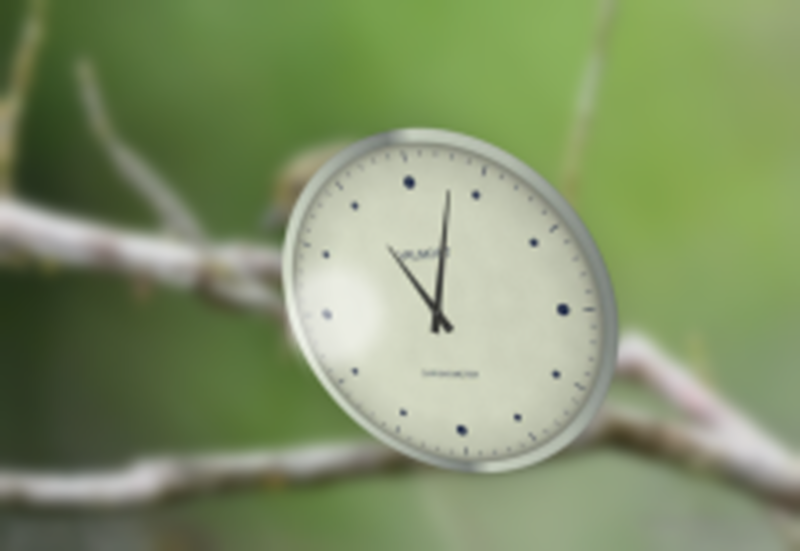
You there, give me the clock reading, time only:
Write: 11:03
